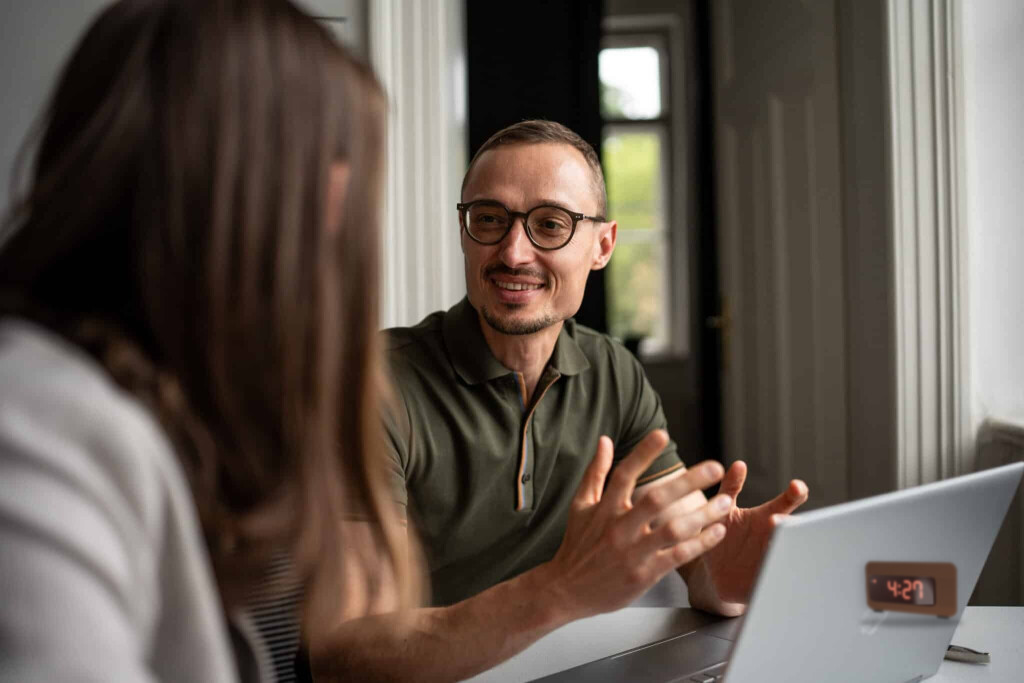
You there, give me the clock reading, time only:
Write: 4:27
